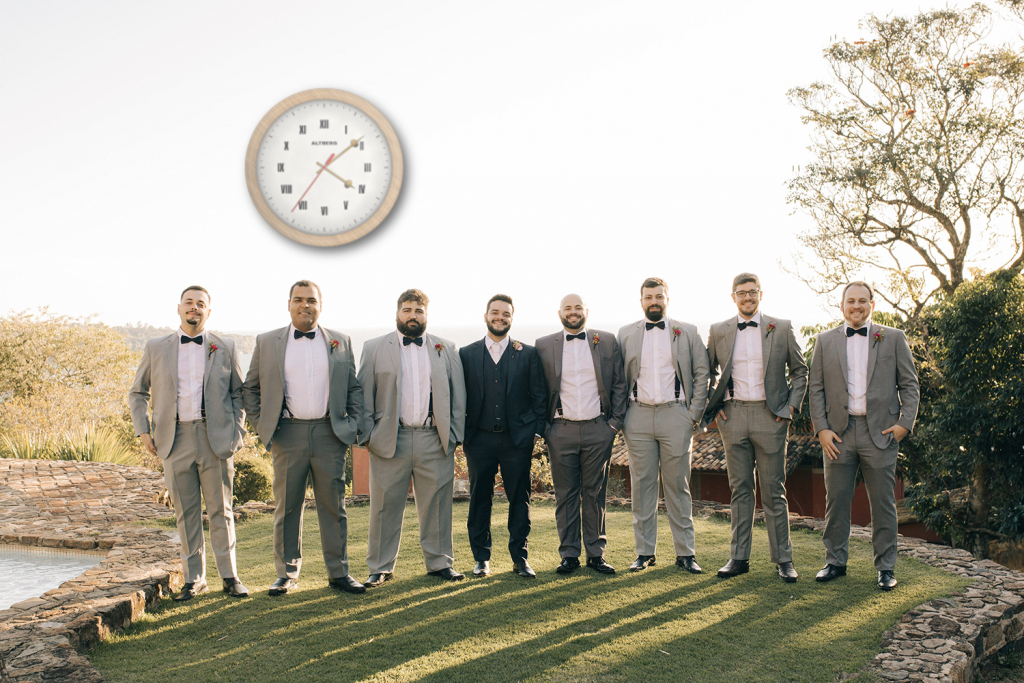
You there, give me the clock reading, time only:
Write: 4:08:36
